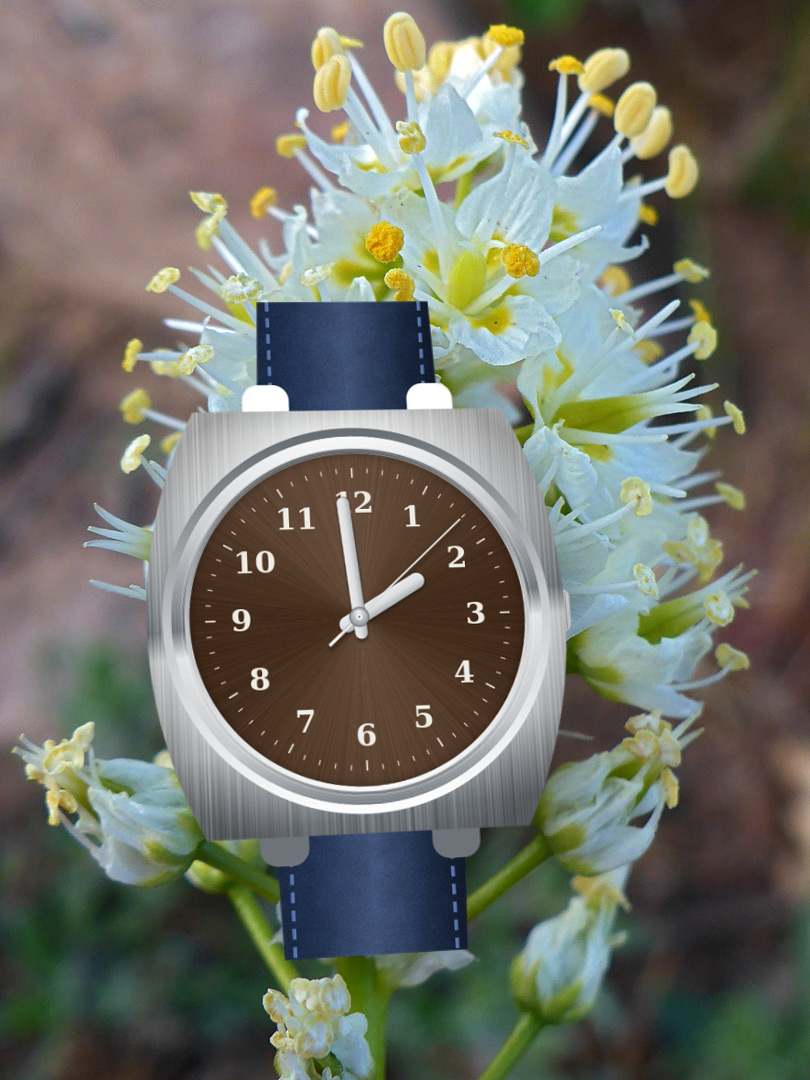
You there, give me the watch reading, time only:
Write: 1:59:08
